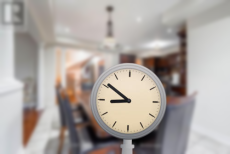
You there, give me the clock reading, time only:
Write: 8:51
